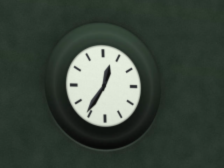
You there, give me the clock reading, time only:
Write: 12:36
